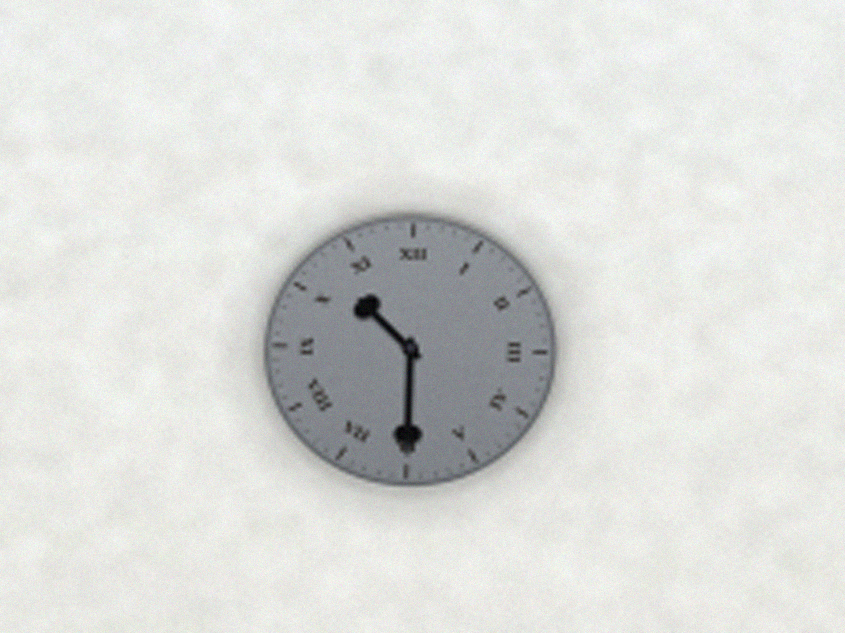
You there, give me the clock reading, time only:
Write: 10:30
